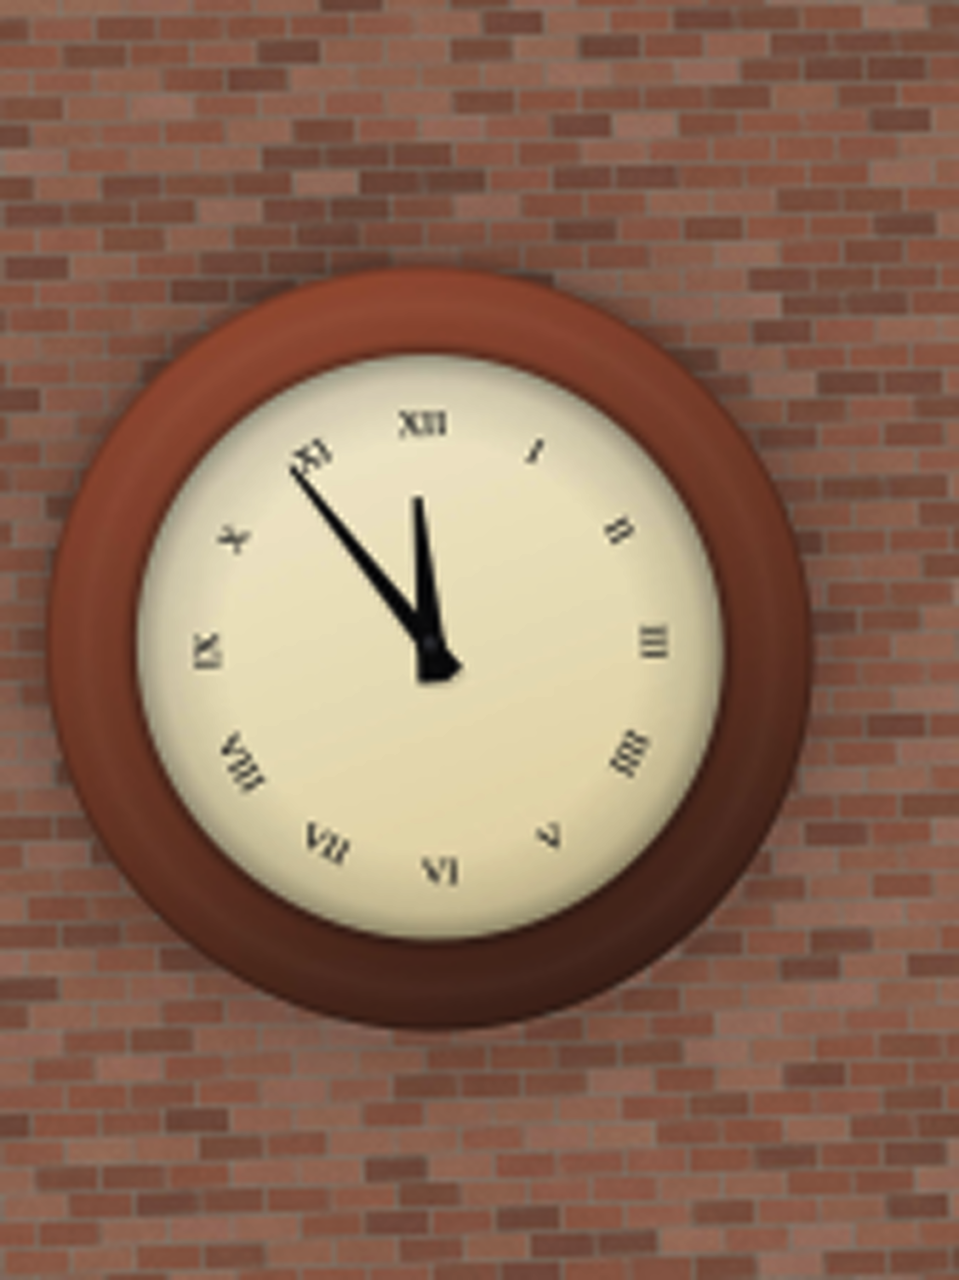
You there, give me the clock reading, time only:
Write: 11:54
